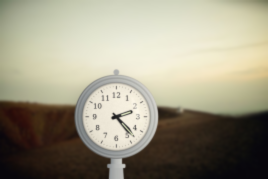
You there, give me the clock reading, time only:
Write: 2:23
